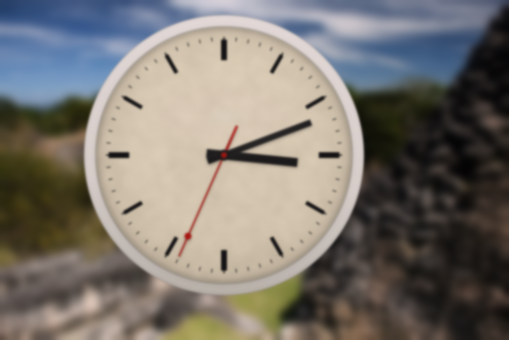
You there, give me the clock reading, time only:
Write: 3:11:34
